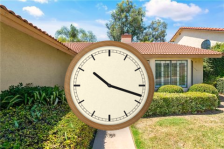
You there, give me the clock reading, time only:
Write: 10:18
